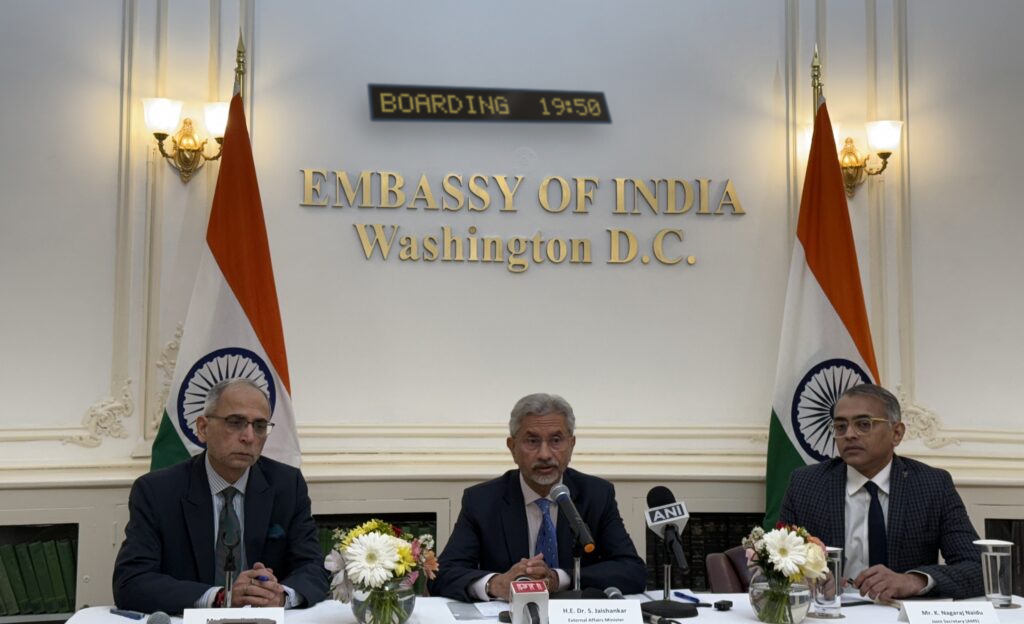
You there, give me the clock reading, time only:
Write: 19:50
